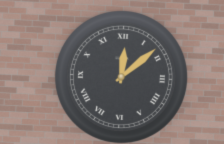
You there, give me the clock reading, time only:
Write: 12:08
